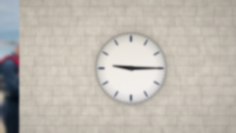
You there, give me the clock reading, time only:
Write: 9:15
